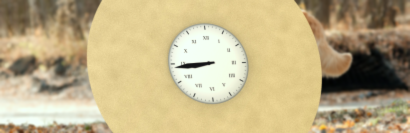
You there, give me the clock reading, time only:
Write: 8:44
